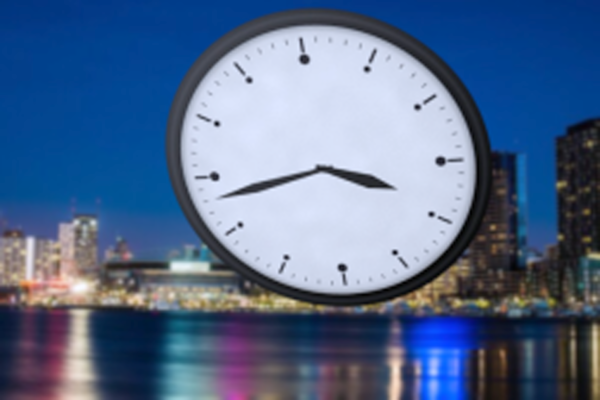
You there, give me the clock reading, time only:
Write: 3:43
